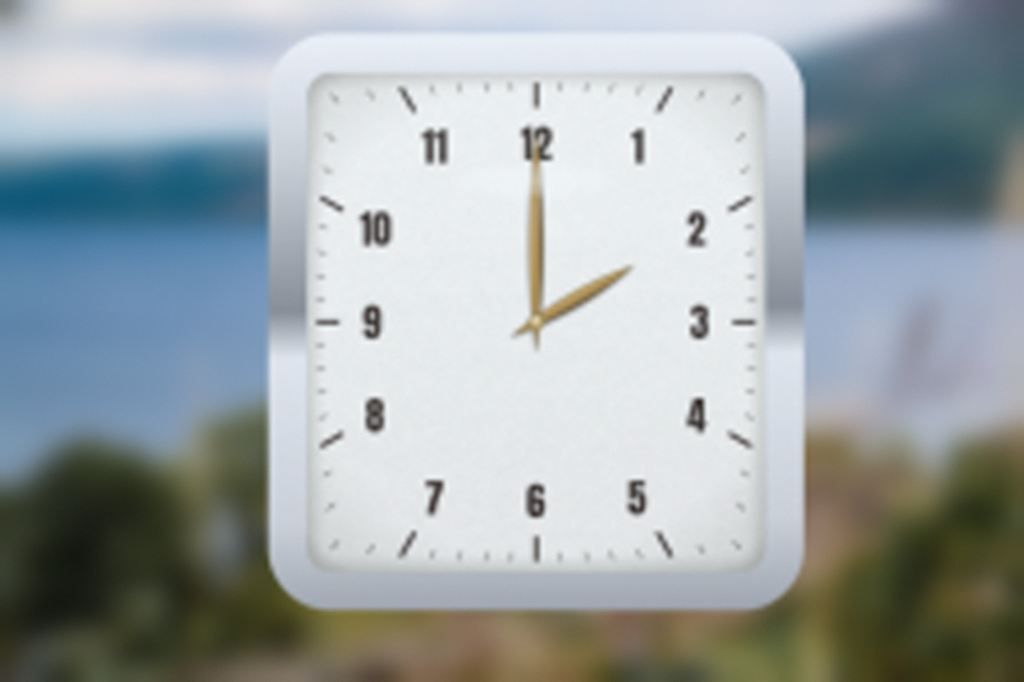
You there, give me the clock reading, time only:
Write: 2:00
